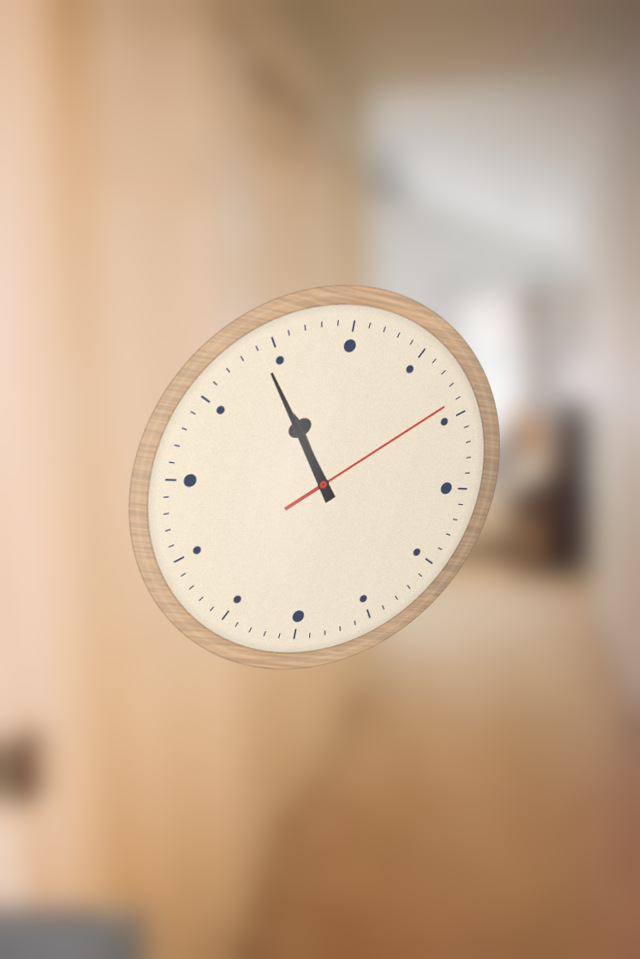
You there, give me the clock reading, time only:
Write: 10:54:09
